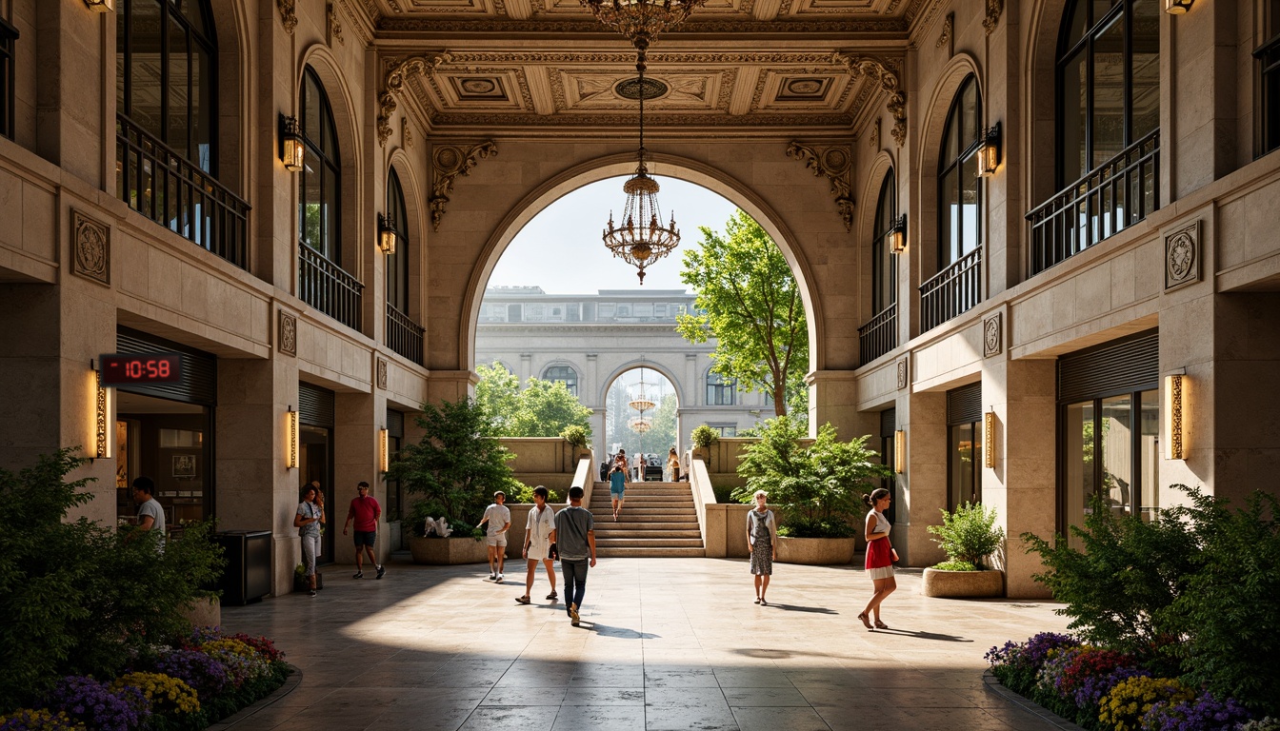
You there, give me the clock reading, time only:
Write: 10:58
